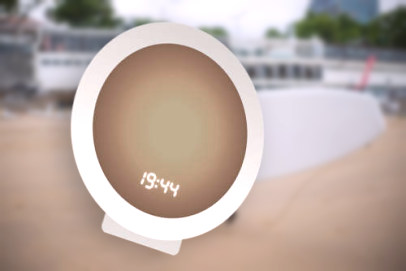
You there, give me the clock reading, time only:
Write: 19:44
